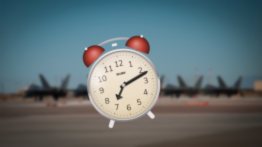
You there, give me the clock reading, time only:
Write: 7:12
